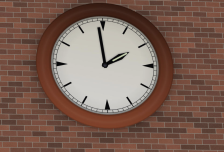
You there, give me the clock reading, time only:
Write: 1:59
